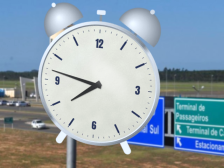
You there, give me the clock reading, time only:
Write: 7:47
